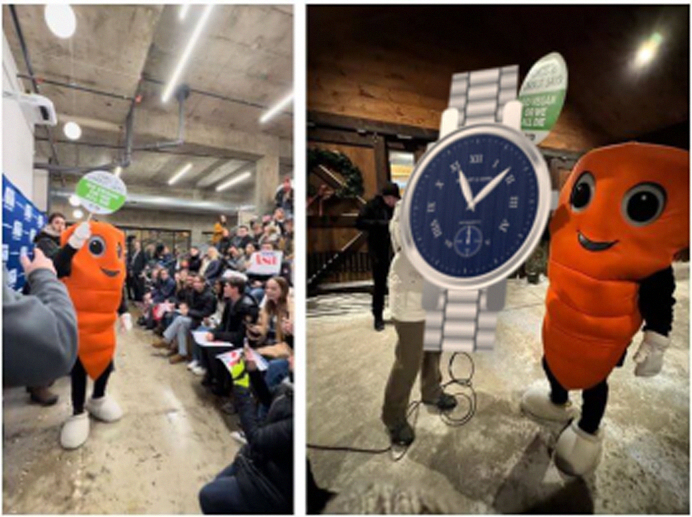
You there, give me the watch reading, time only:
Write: 11:08
